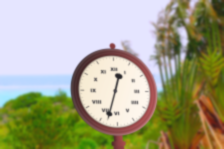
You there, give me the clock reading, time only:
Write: 12:33
